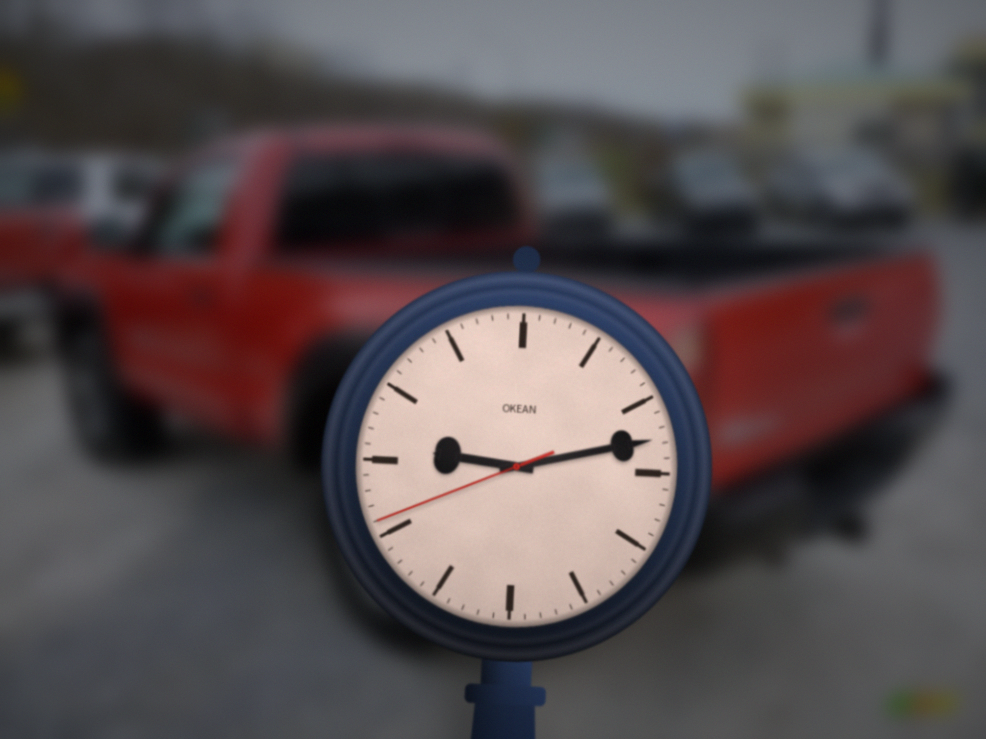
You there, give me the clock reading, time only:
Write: 9:12:41
